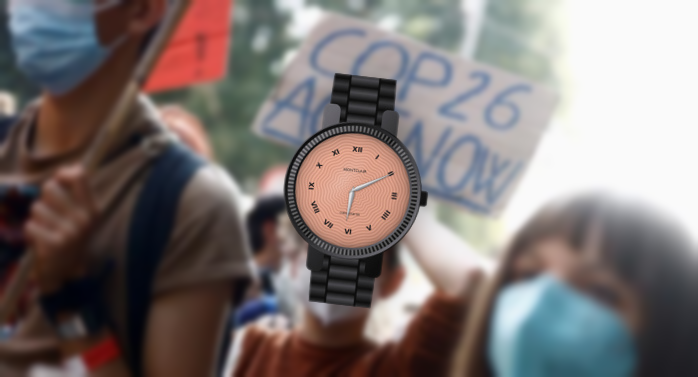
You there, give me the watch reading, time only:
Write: 6:10
